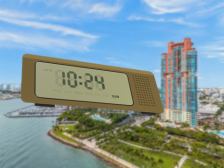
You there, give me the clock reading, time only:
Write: 10:24
